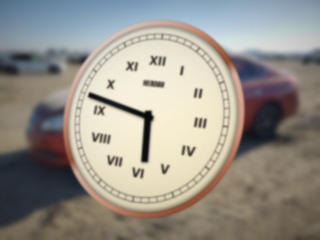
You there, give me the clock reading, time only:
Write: 5:47
